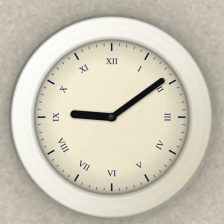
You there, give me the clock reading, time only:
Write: 9:09
